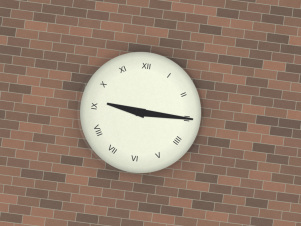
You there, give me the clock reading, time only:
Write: 9:15
